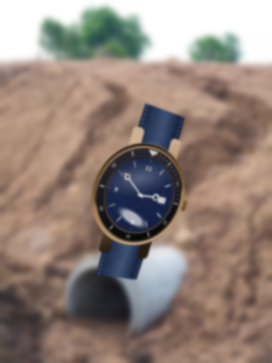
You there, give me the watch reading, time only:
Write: 2:51
